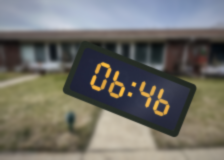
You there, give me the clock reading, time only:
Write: 6:46
